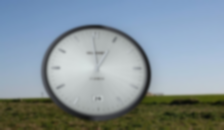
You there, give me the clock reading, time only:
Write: 12:59
